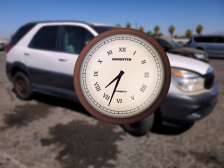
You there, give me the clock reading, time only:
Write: 7:33
